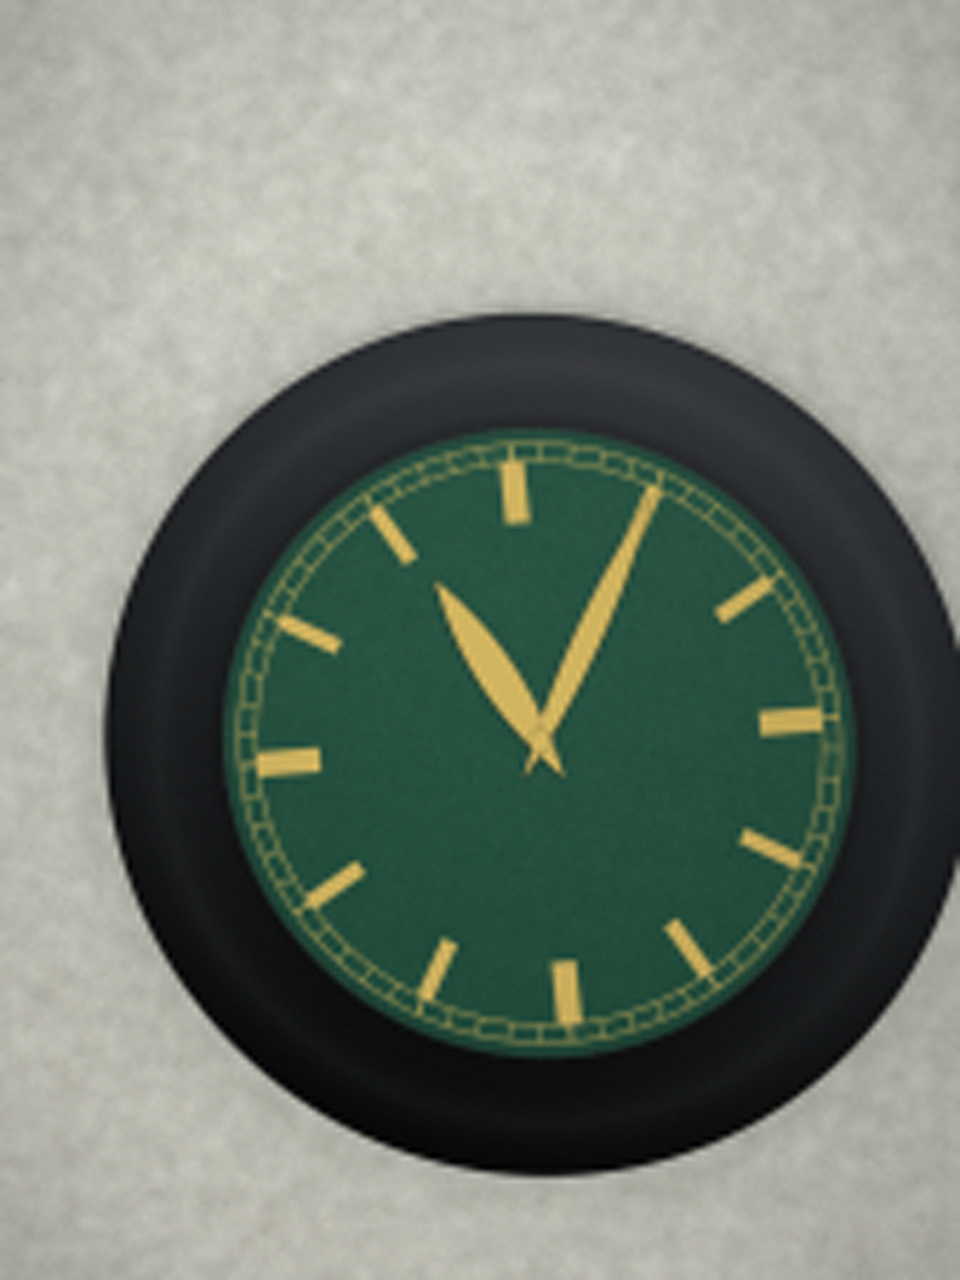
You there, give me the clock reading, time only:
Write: 11:05
